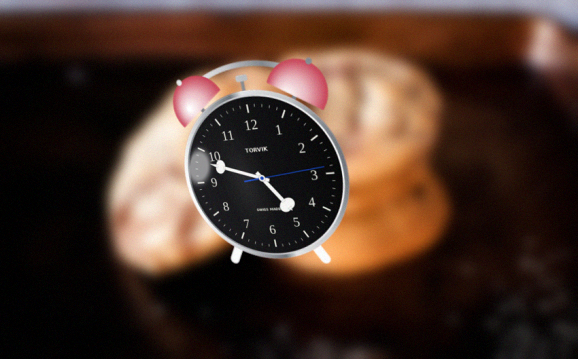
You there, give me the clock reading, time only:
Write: 4:48:14
